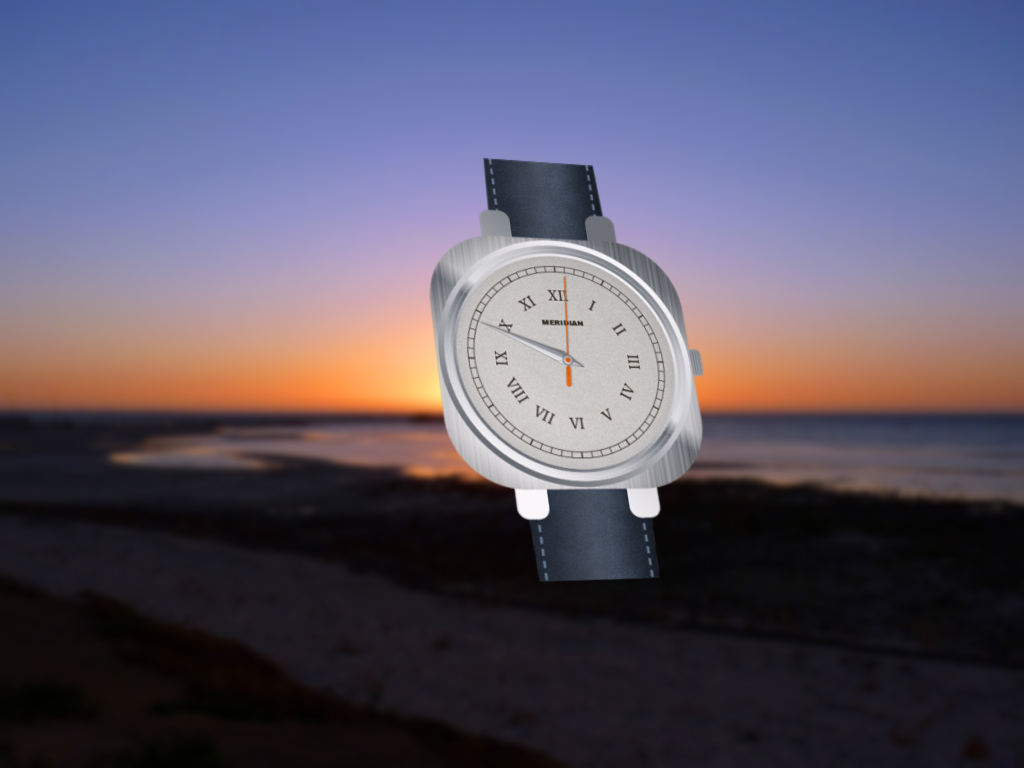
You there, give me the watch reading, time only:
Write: 9:49:01
